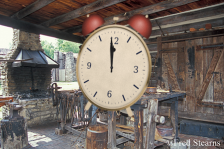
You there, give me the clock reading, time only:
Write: 11:59
